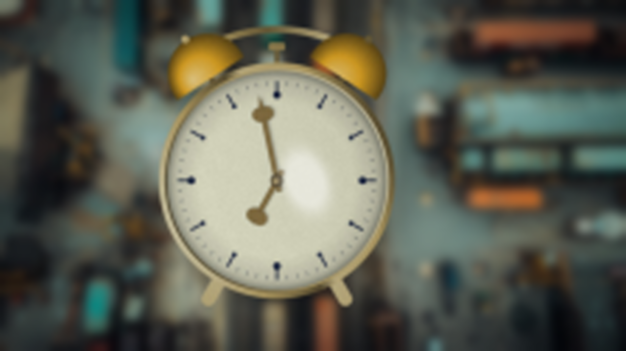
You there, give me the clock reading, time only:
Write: 6:58
